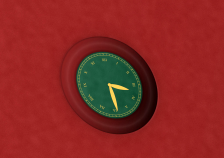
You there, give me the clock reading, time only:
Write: 3:29
